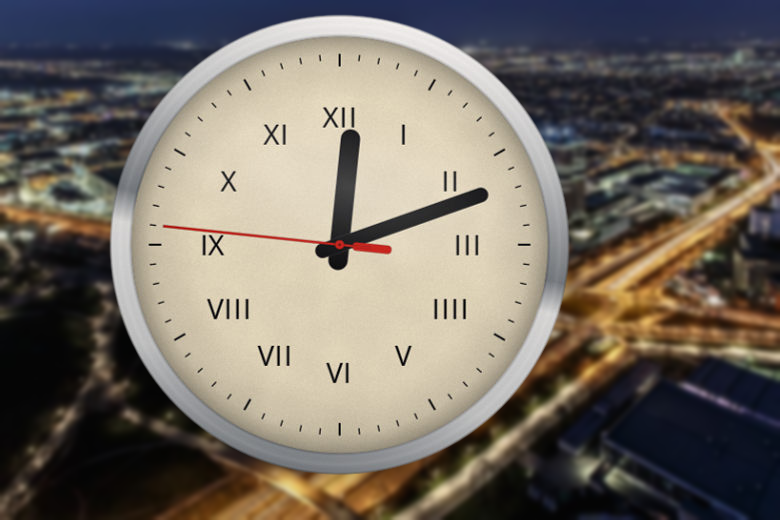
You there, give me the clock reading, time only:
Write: 12:11:46
